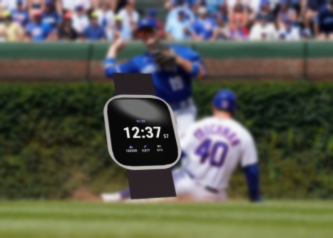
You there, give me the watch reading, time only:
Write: 12:37
